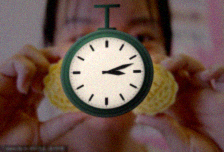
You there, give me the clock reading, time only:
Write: 3:12
